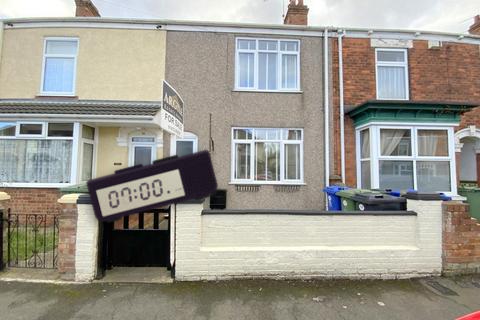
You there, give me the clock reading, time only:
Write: 7:00
